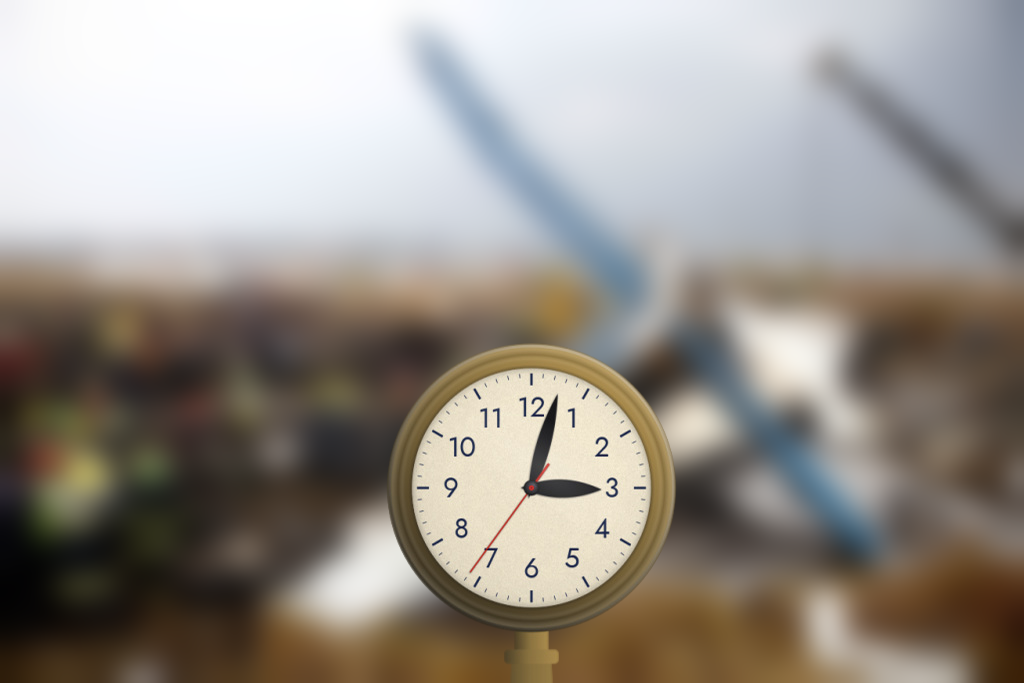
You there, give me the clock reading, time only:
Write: 3:02:36
